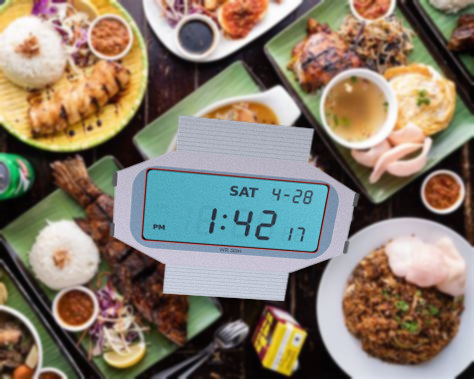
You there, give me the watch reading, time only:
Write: 1:42:17
